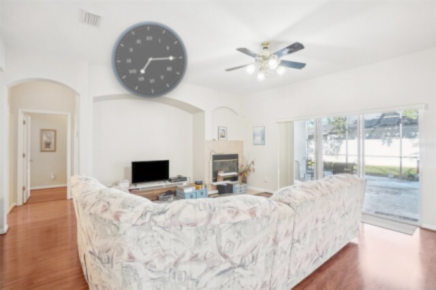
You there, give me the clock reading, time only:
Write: 7:15
